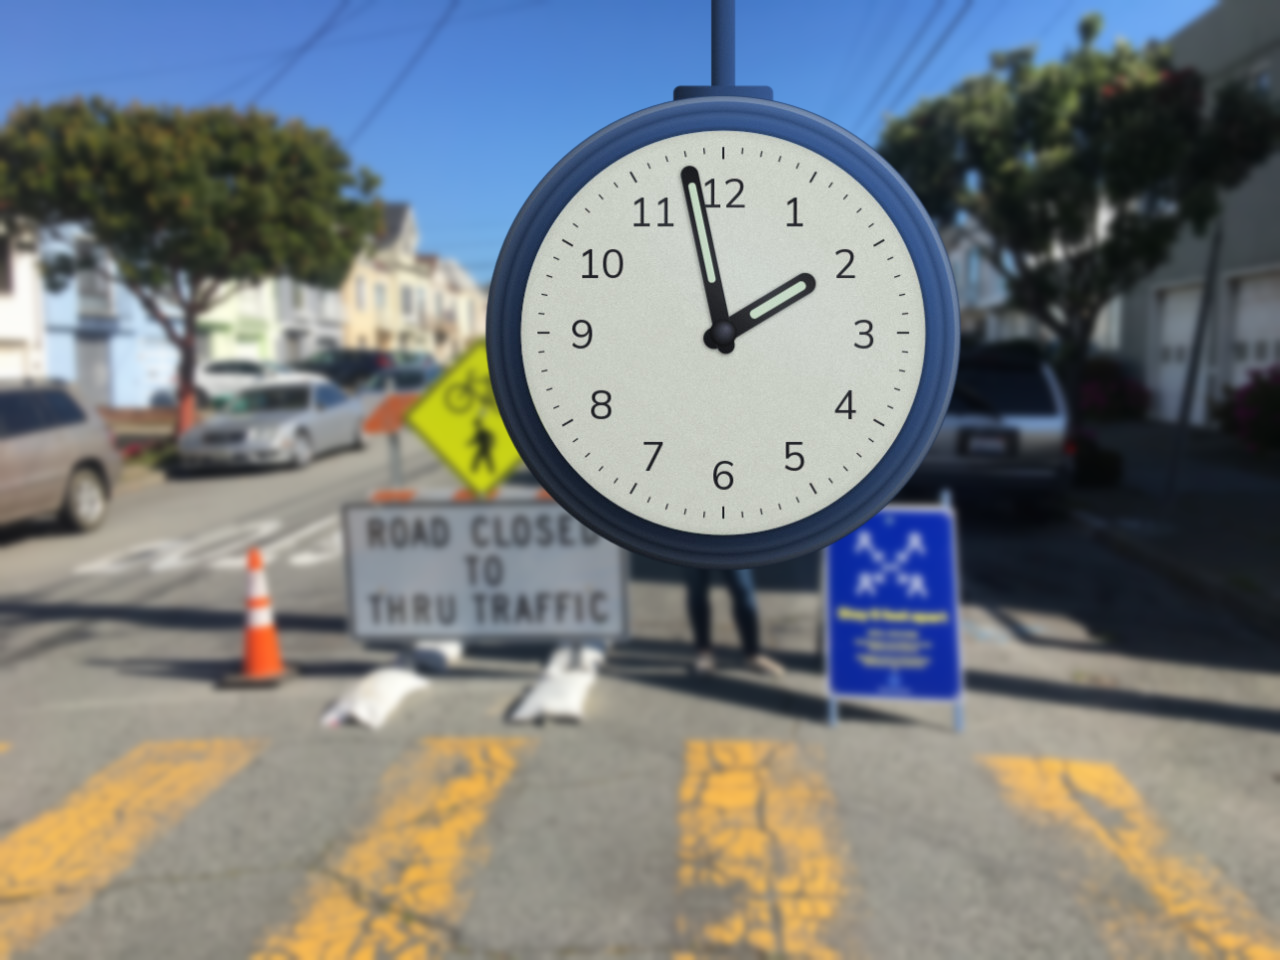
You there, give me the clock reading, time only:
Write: 1:58
